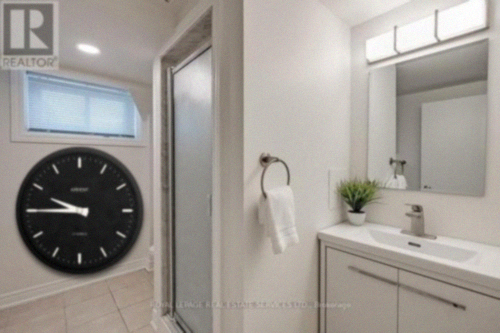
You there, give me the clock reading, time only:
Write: 9:45
